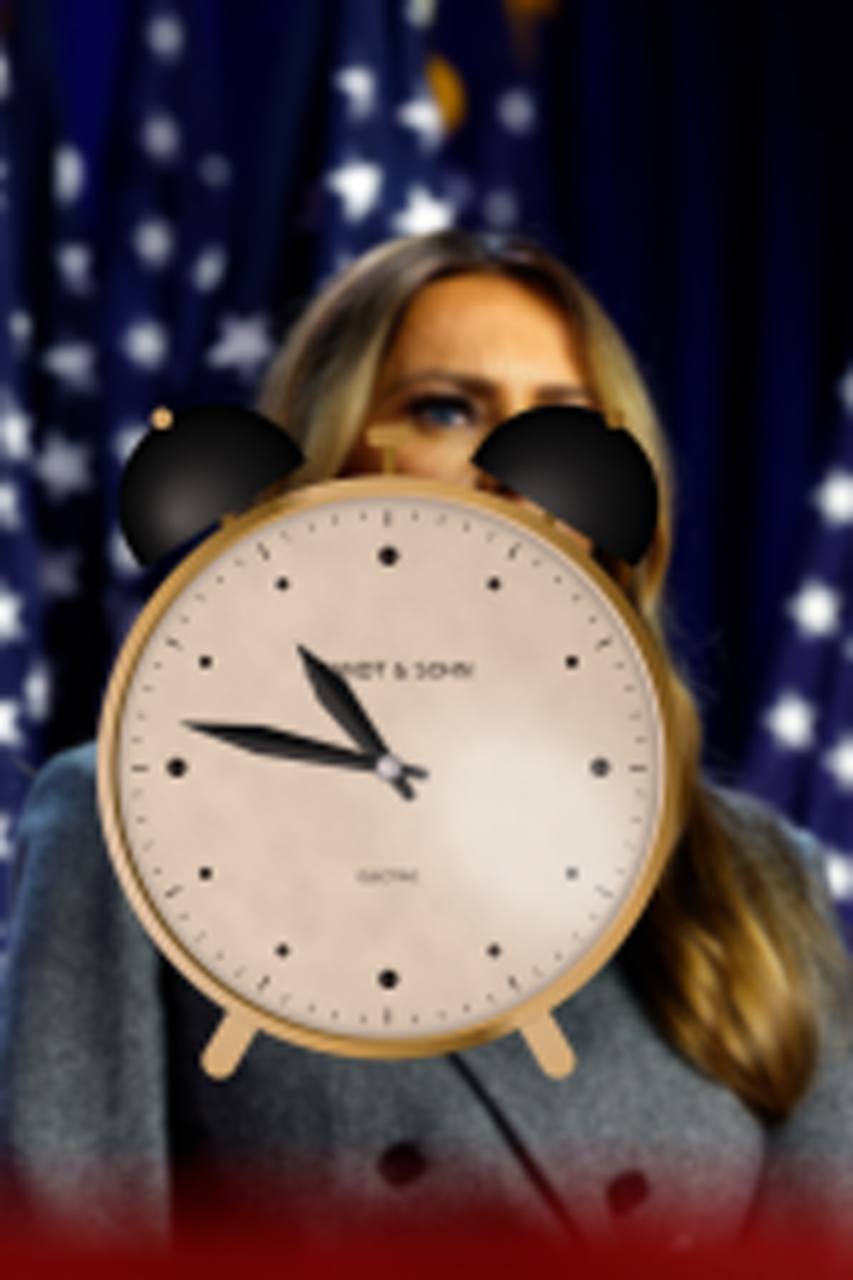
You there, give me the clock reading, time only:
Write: 10:47
